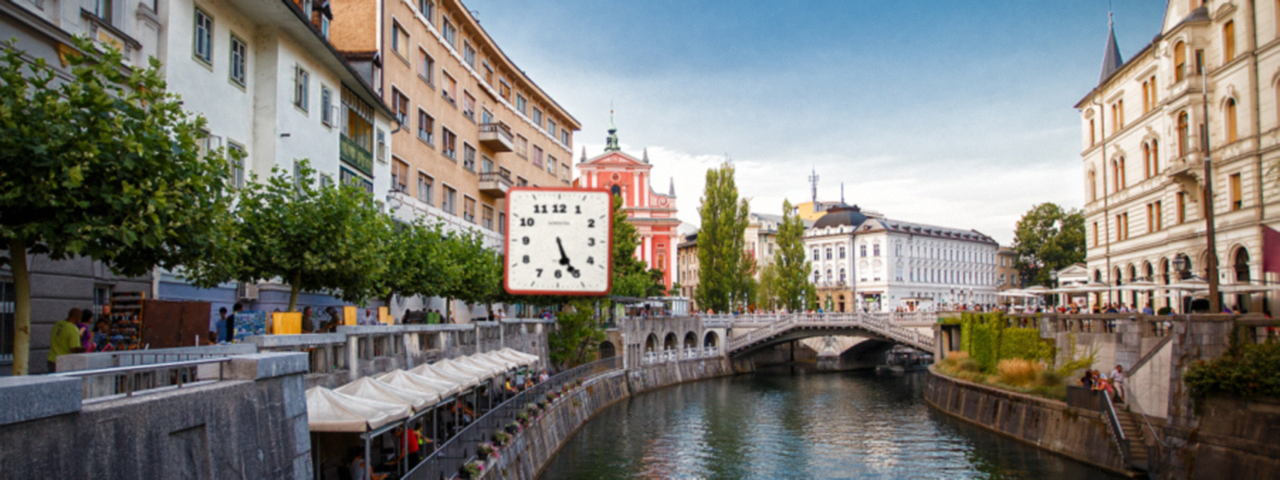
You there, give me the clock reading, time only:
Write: 5:26
